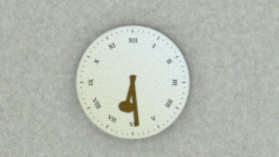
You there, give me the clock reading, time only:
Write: 6:29
